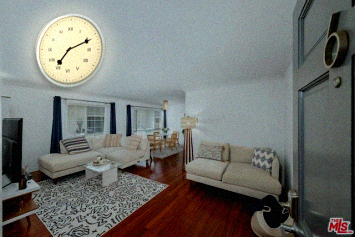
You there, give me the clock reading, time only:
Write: 7:11
